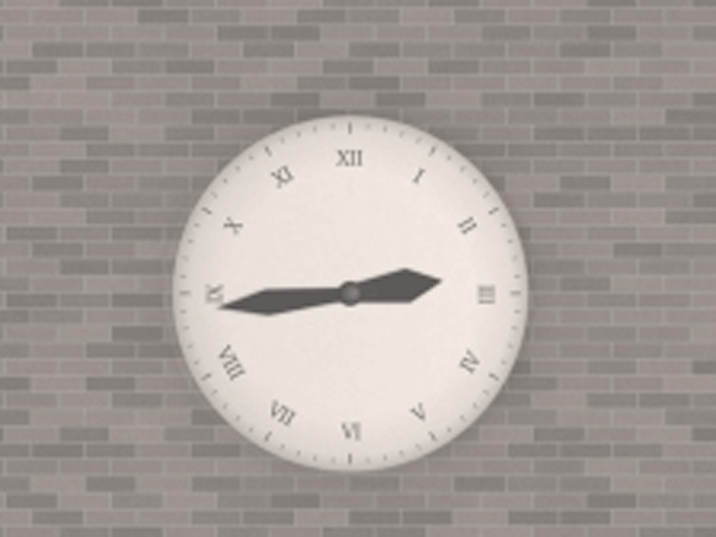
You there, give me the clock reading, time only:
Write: 2:44
